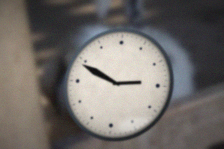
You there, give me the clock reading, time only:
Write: 2:49
